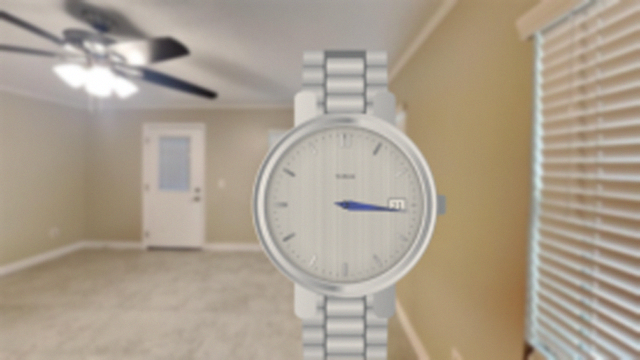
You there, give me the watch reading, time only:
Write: 3:16
